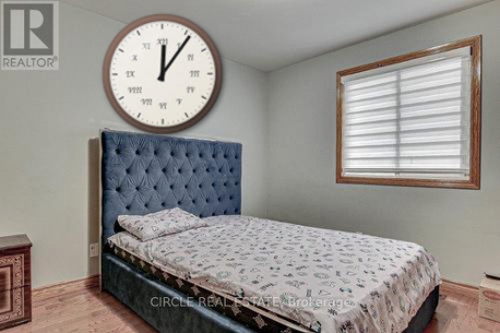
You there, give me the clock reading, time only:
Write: 12:06
